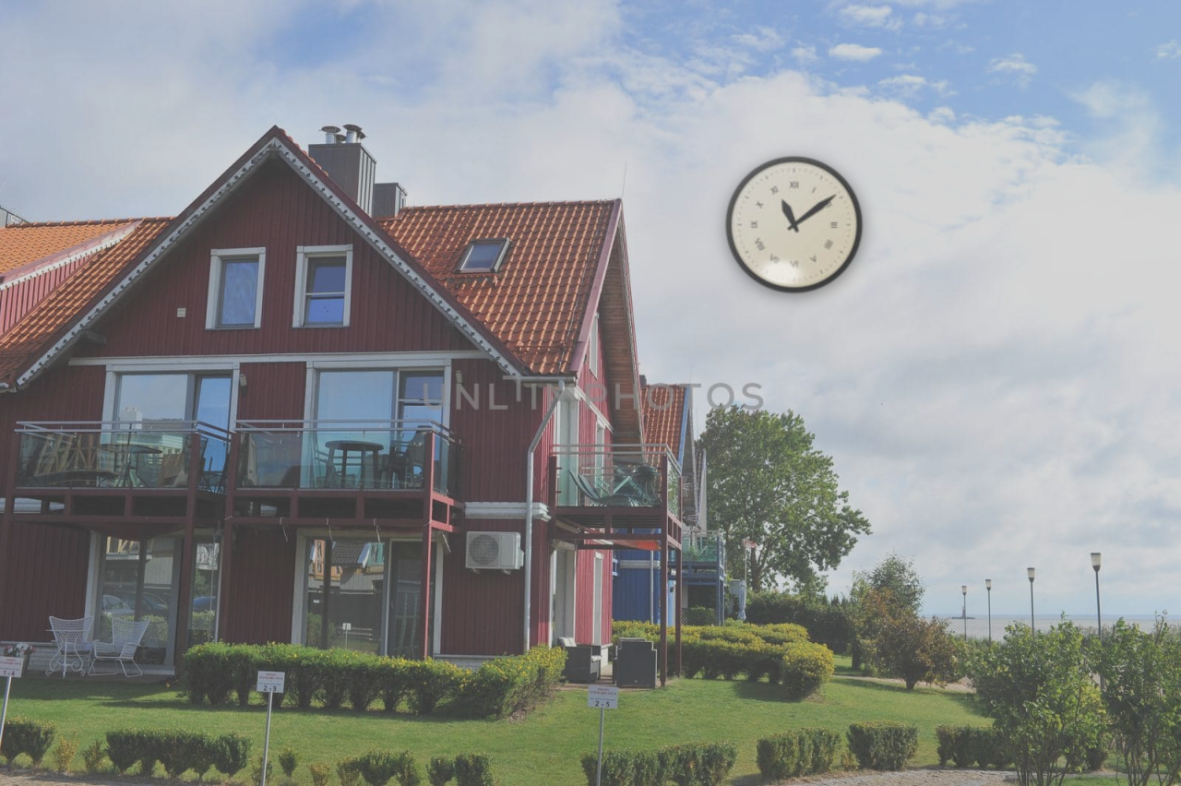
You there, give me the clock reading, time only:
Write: 11:09
